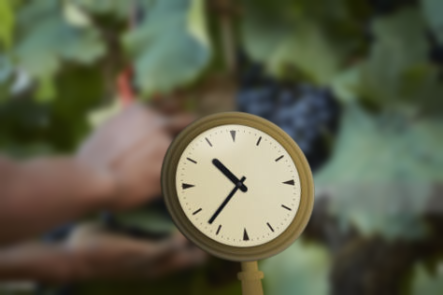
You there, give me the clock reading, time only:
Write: 10:37
